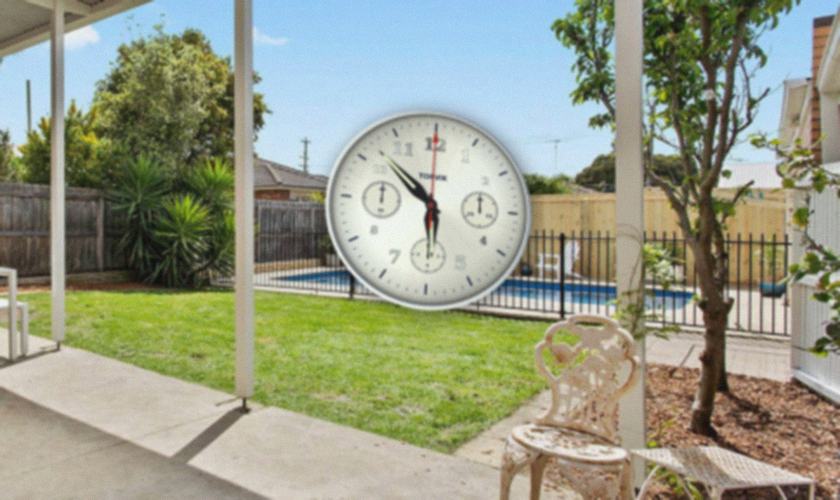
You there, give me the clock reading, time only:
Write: 5:52
